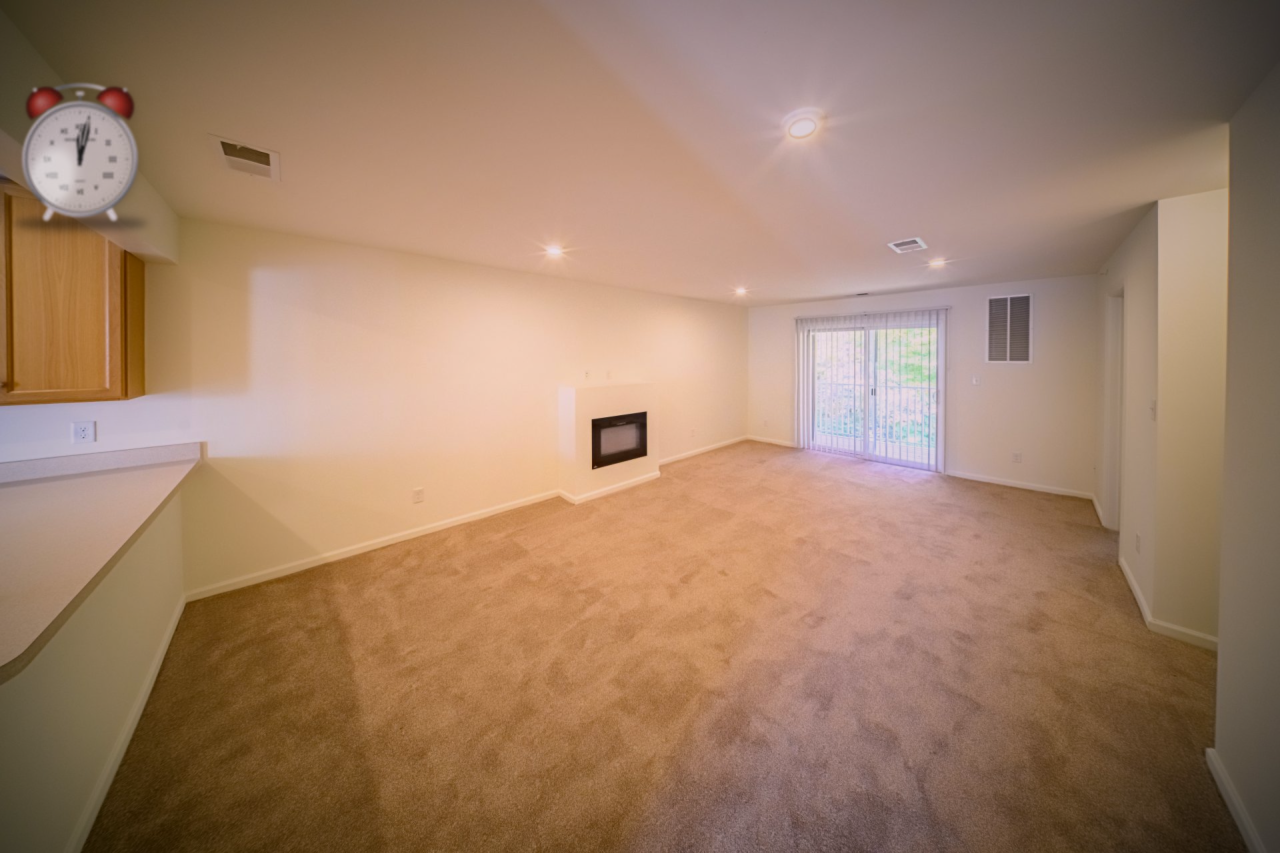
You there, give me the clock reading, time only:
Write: 12:02
